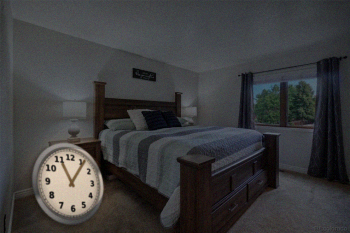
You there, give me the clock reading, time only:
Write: 11:06
